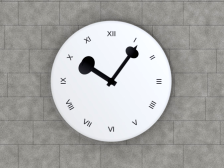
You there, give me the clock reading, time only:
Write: 10:06
